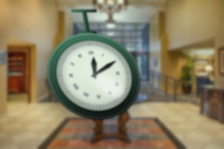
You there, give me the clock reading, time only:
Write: 12:10
